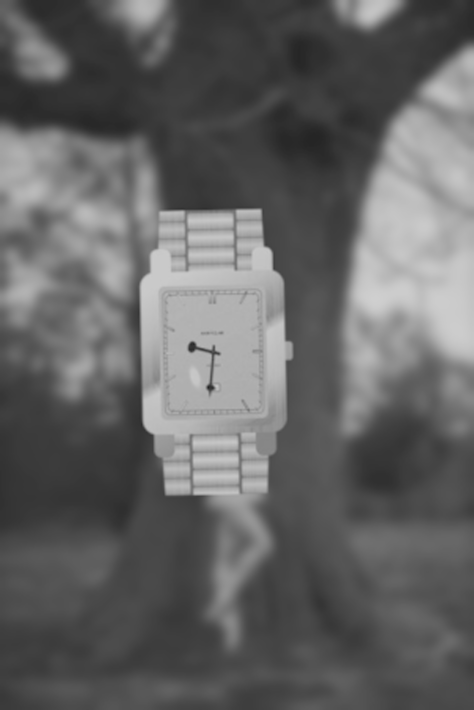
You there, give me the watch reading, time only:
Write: 9:31
